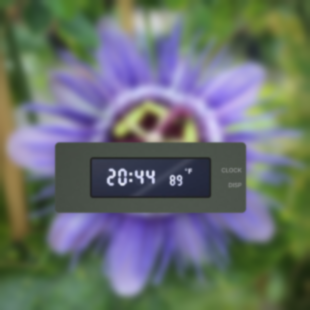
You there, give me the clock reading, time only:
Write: 20:44
